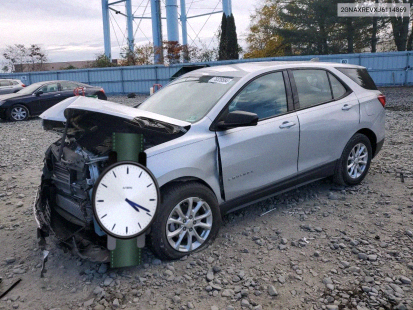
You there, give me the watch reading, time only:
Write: 4:19
